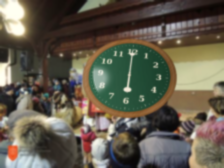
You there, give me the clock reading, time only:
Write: 6:00
